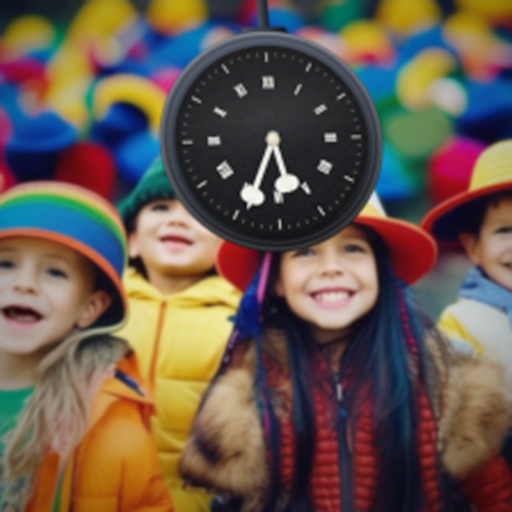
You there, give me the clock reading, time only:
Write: 5:34
